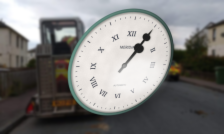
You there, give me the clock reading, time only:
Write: 1:05
